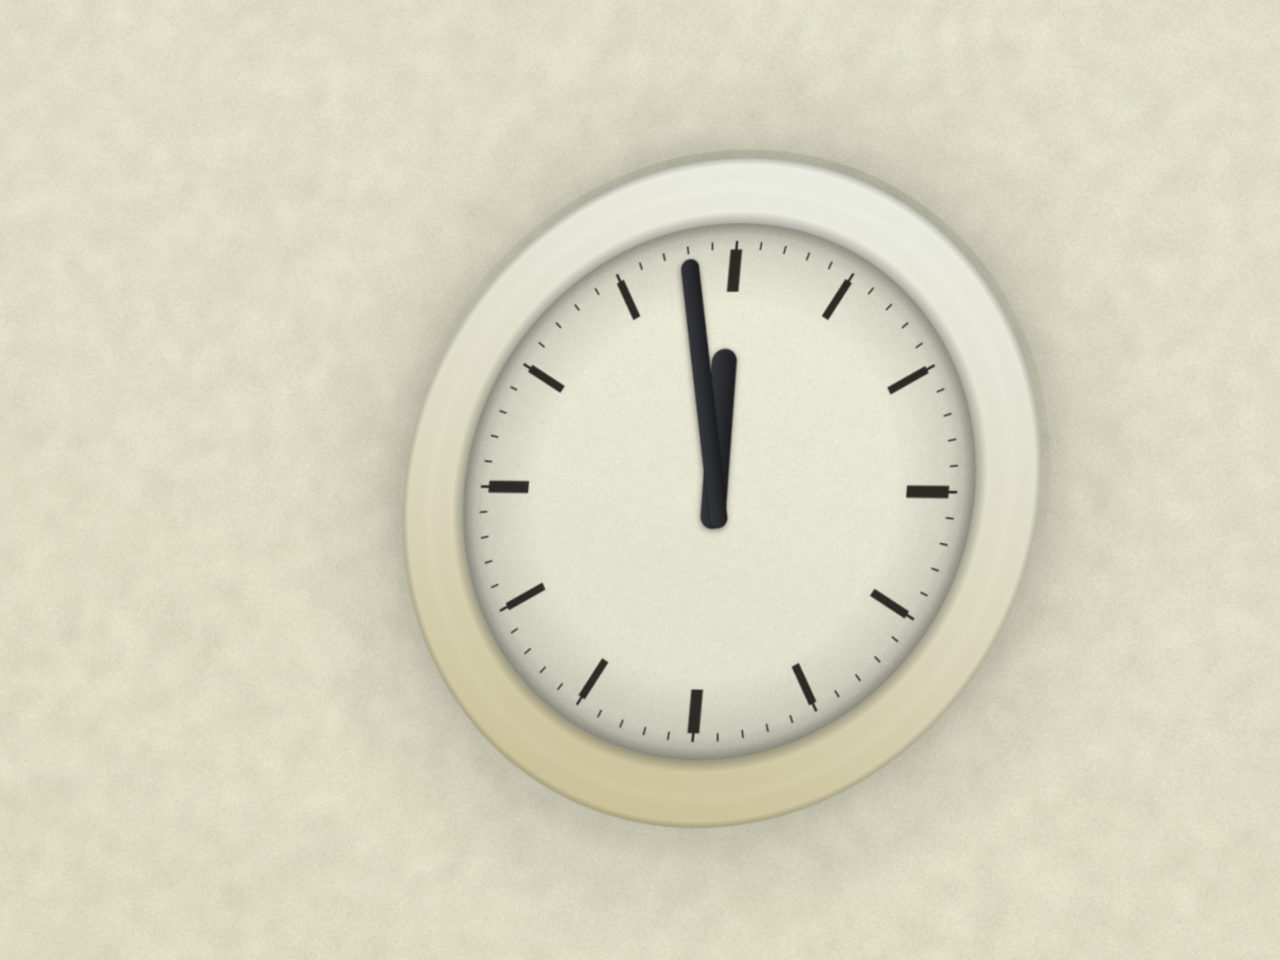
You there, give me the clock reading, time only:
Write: 11:58
